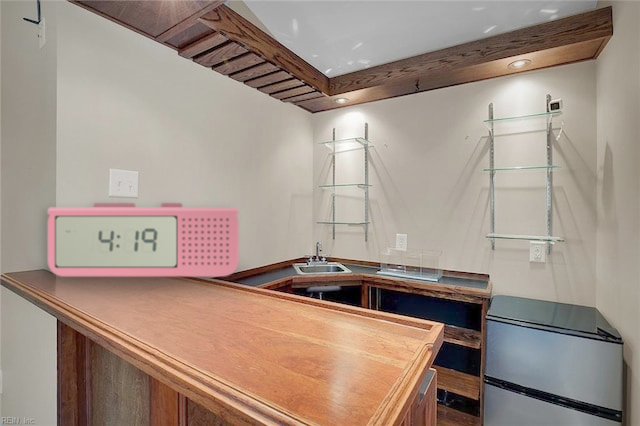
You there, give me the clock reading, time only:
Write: 4:19
